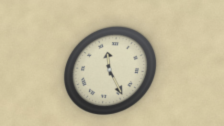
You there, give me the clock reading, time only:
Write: 11:24
